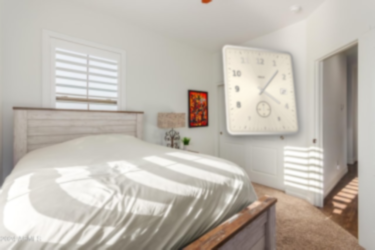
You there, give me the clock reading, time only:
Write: 4:07
